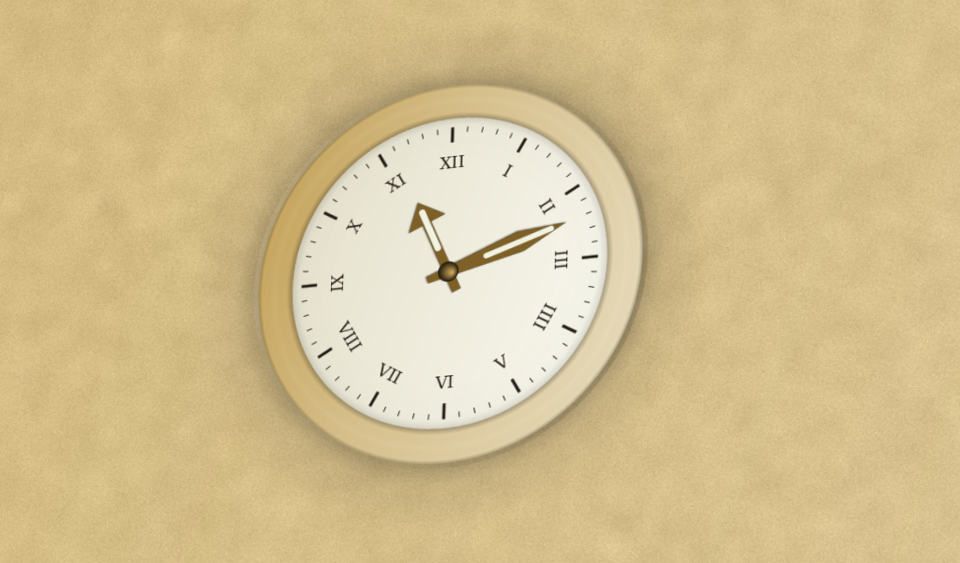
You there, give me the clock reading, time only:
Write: 11:12
